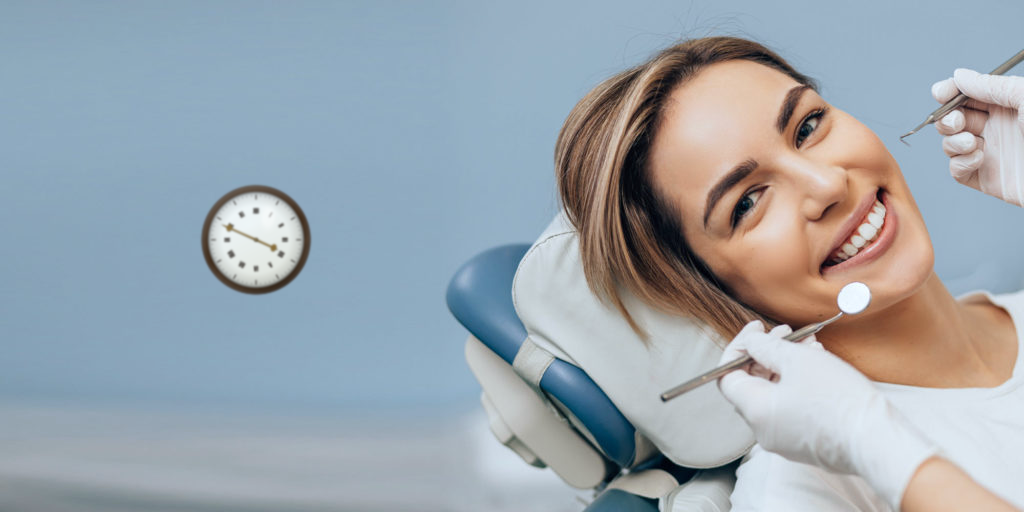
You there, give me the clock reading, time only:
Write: 3:49
